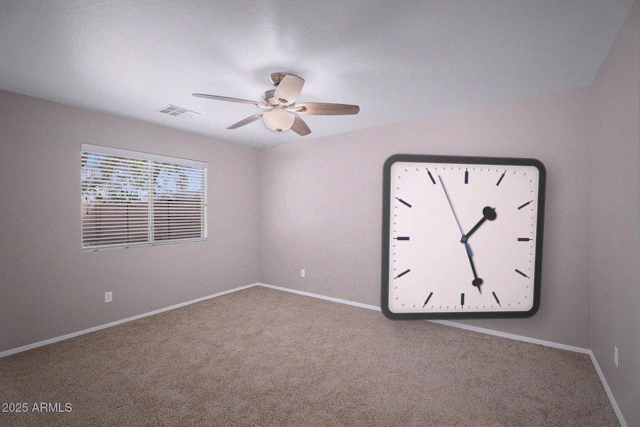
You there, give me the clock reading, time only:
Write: 1:26:56
